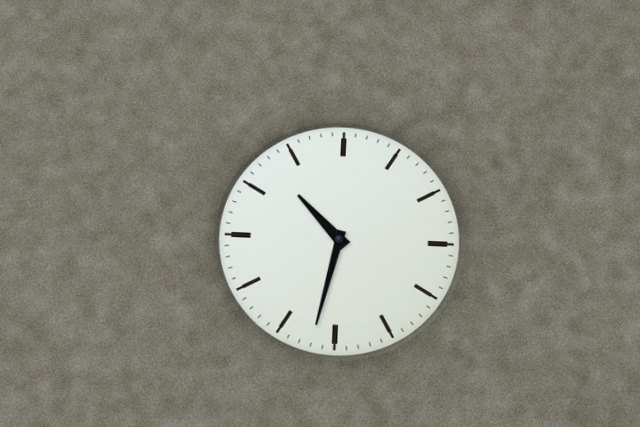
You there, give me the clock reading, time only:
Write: 10:32
